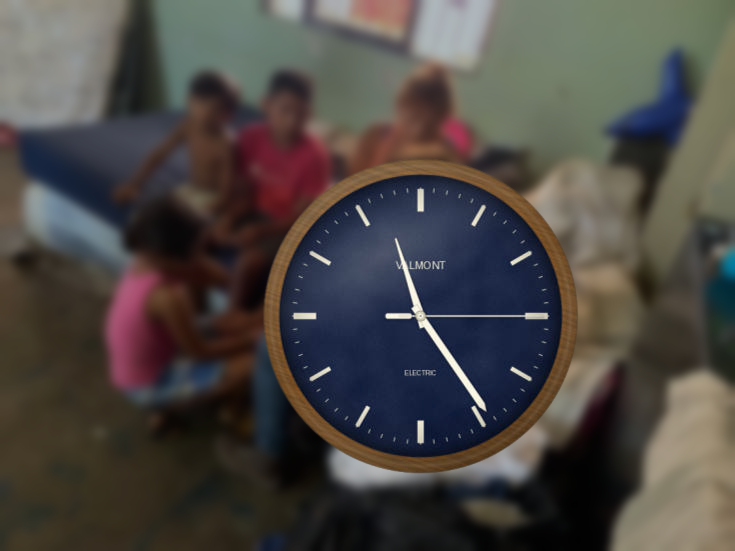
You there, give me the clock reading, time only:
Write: 11:24:15
